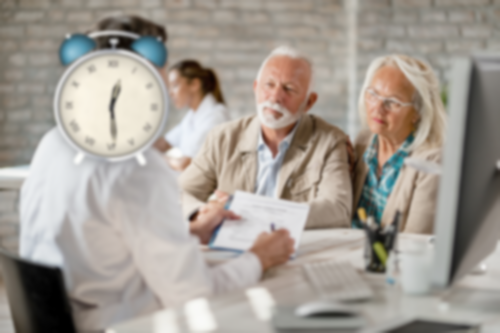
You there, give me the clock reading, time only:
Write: 12:29
